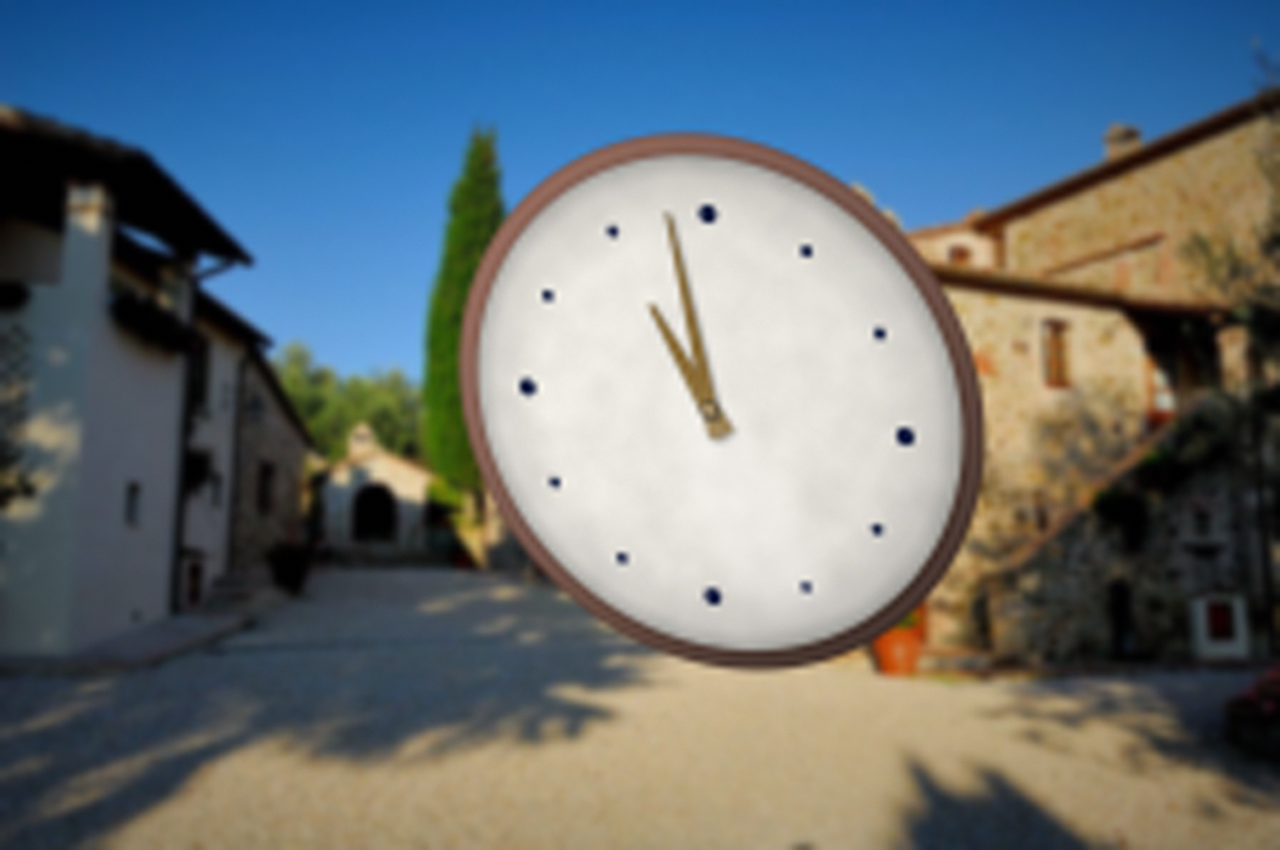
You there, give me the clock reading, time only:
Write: 10:58
